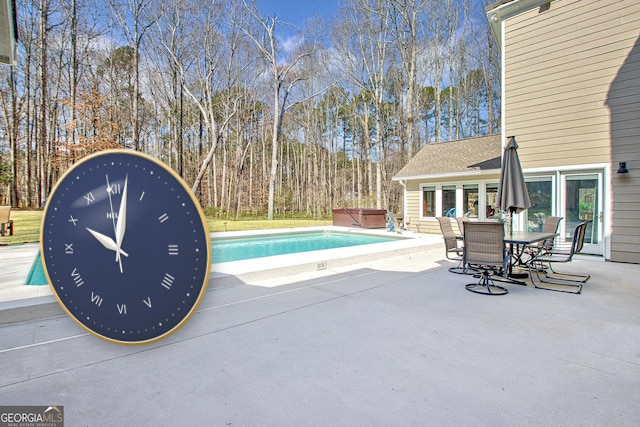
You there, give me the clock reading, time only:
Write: 10:01:59
